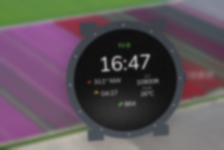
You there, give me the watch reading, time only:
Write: 16:47
